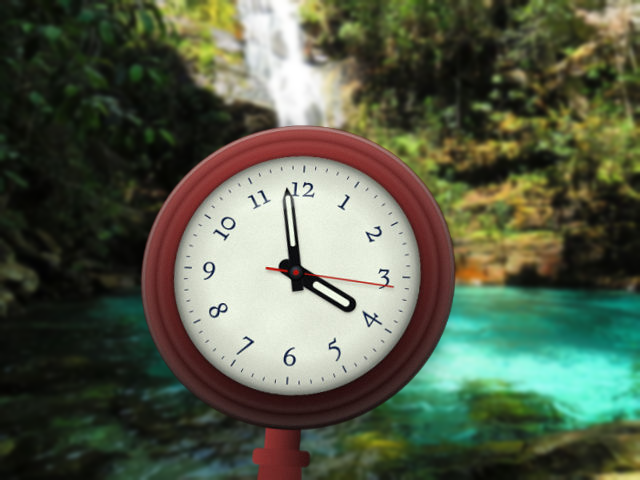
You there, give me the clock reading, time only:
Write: 3:58:16
